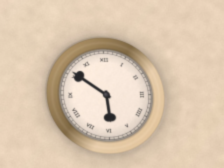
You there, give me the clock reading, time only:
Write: 5:51
